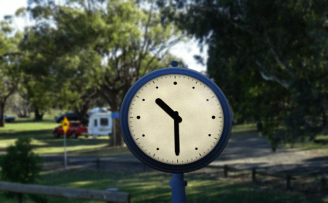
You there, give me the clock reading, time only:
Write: 10:30
